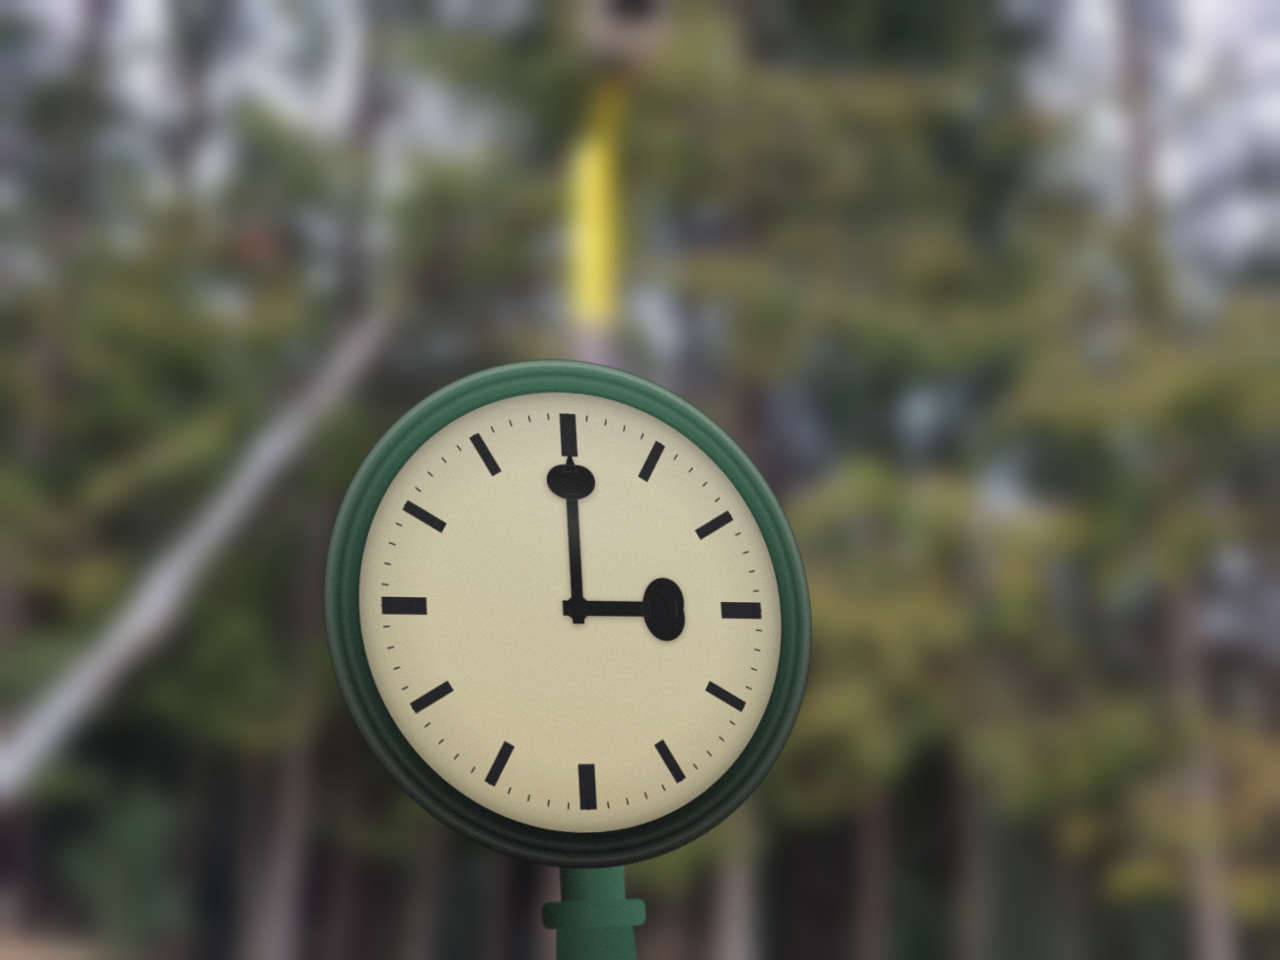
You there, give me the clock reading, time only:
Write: 3:00
